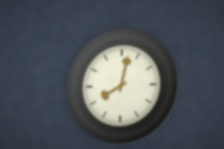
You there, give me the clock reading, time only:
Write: 8:02
